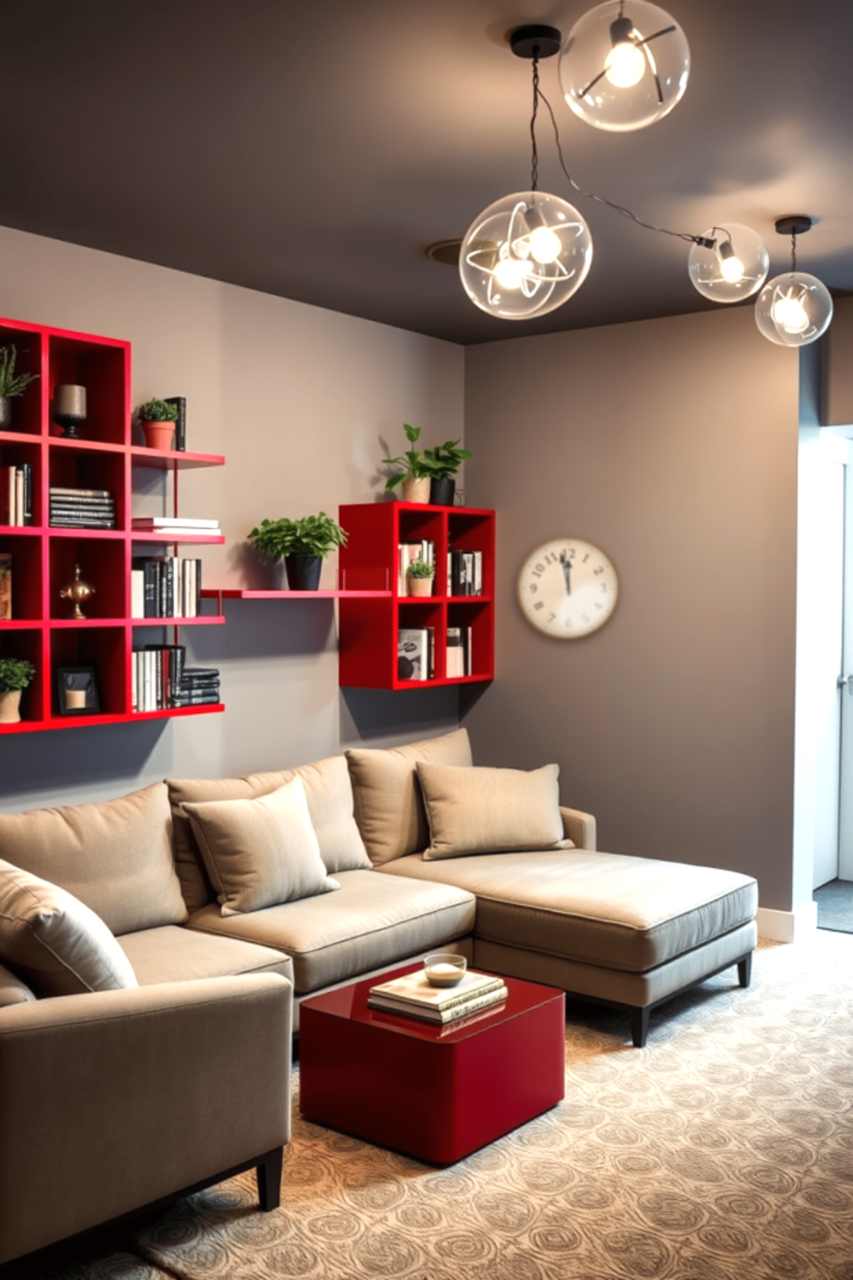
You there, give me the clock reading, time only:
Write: 11:58
